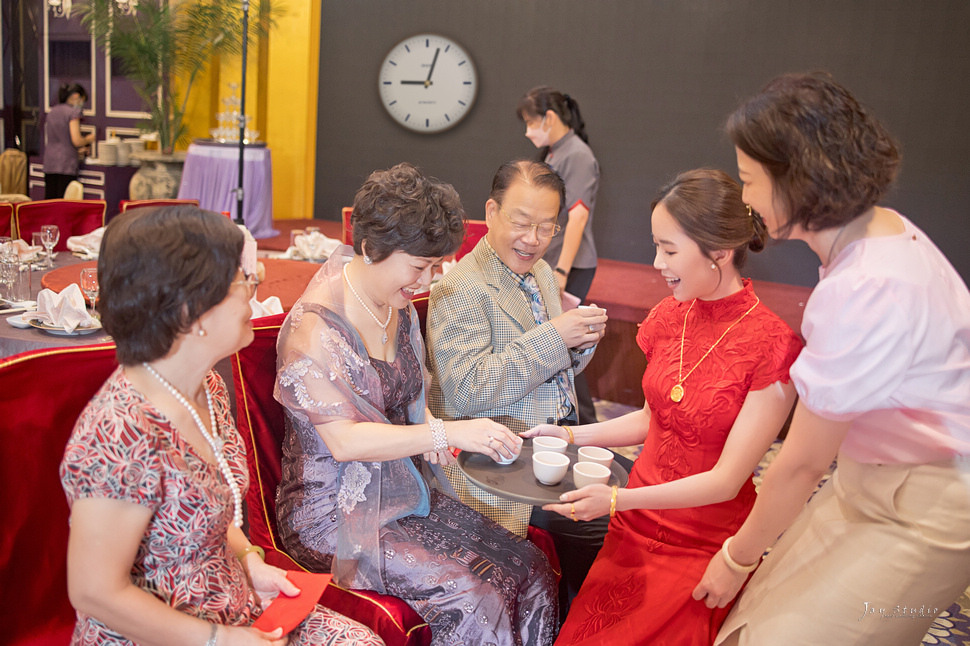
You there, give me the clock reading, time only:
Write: 9:03
